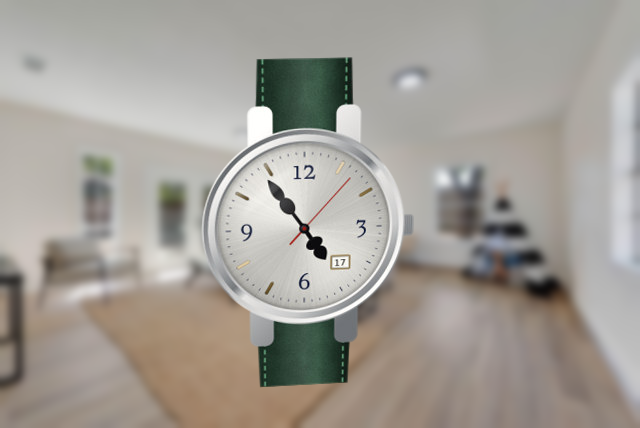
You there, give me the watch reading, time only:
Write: 4:54:07
